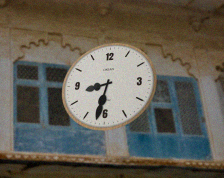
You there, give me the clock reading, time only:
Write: 8:32
